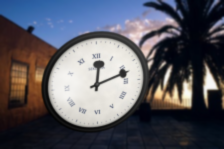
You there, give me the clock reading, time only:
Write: 12:12
